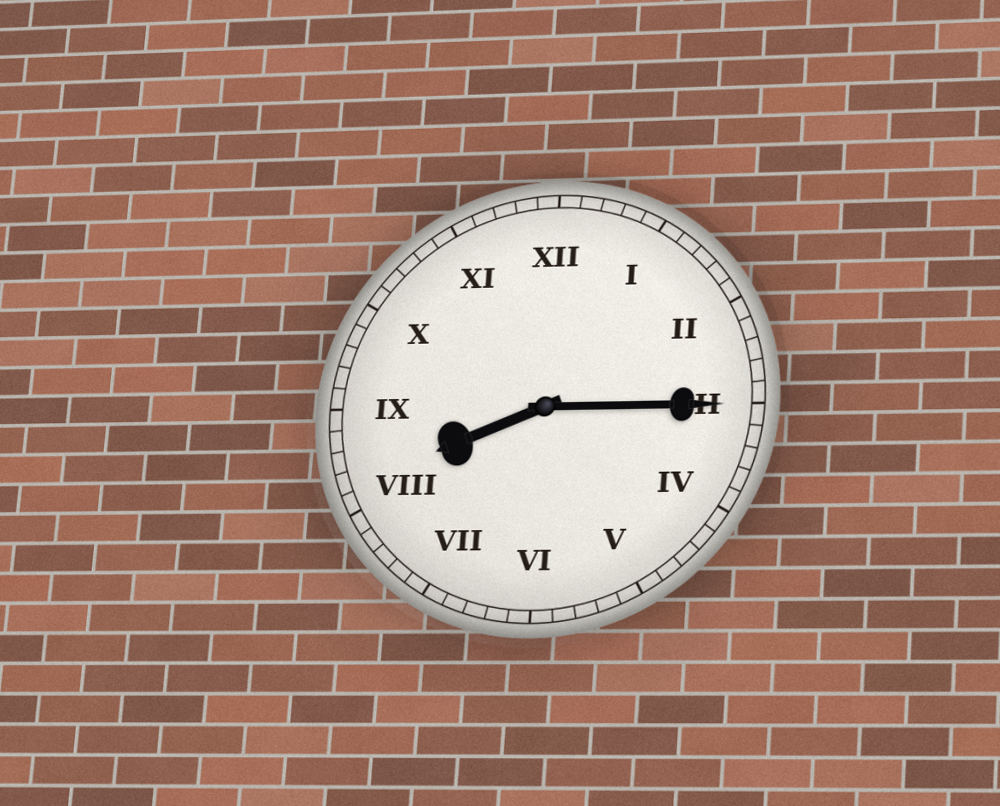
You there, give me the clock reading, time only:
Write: 8:15
